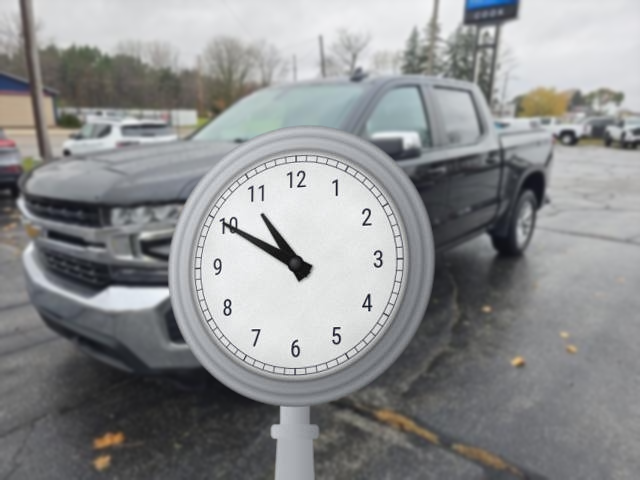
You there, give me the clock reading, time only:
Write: 10:50
